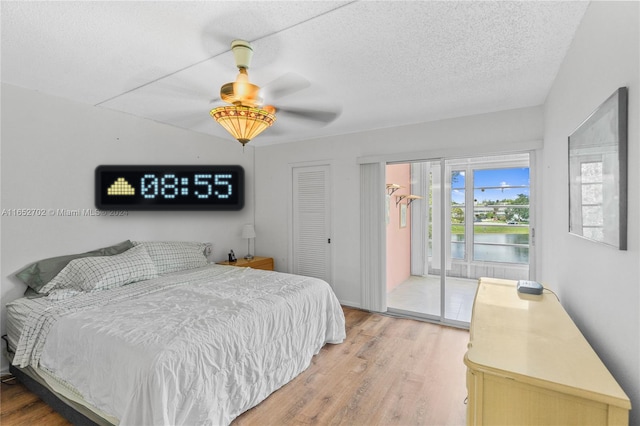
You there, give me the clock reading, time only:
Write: 8:55
